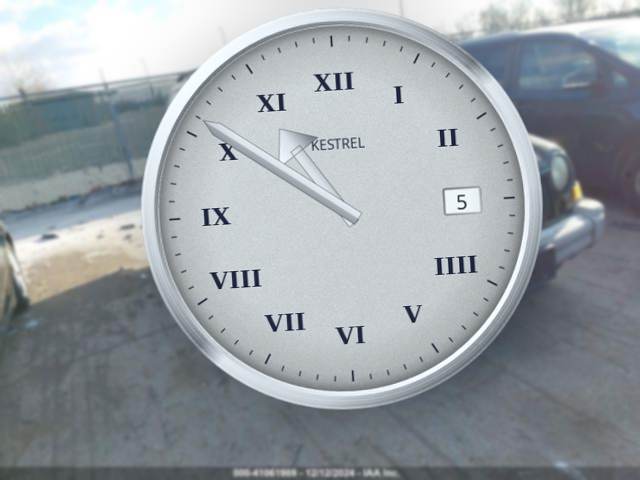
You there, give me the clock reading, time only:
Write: 10:51
